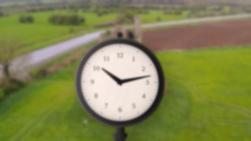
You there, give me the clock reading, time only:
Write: 10:13
